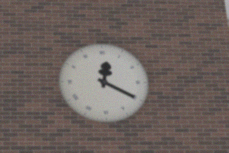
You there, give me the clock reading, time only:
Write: 12:20
